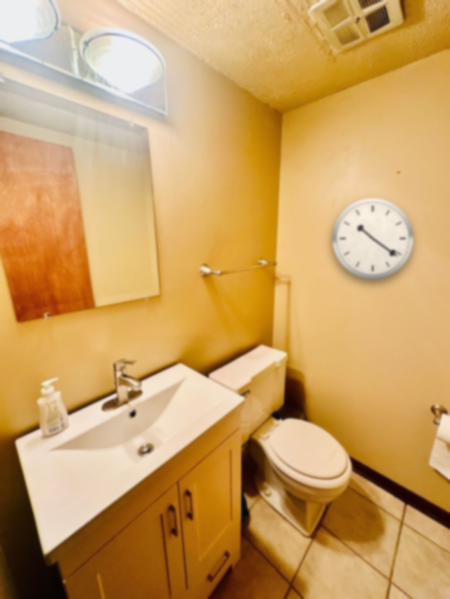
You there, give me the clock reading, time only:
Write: 10:21
